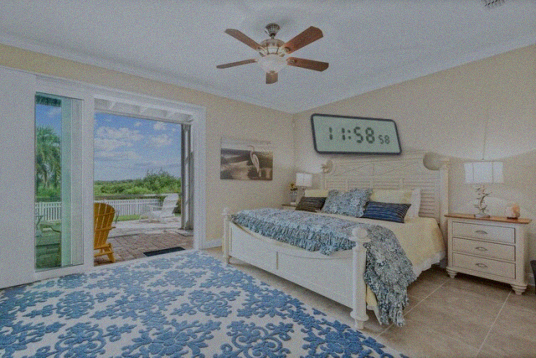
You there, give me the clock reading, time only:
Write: 11:58:58
